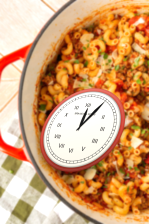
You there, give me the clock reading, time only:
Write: 12:05
